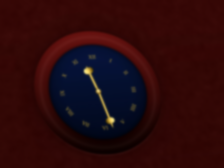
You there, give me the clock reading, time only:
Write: 11:28
